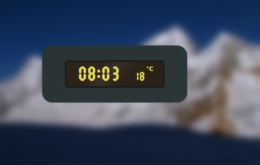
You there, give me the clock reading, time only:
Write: 8:03
